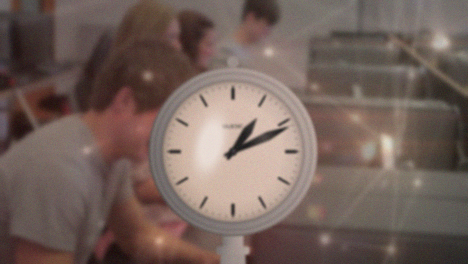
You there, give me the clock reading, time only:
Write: 1:11
